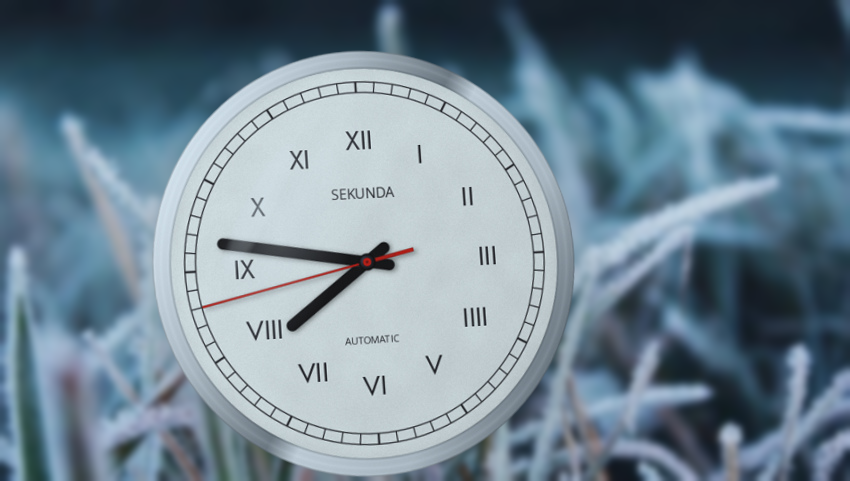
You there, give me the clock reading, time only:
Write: 7:46:43
